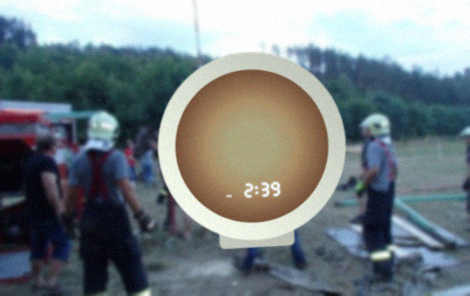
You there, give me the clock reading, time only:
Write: 2:39
